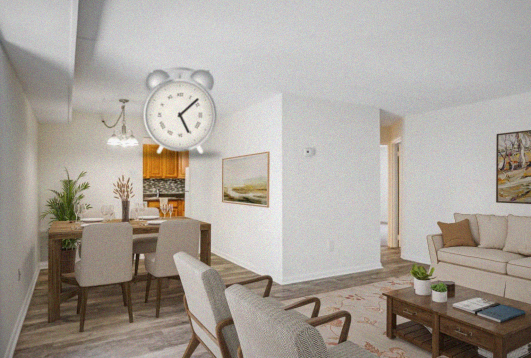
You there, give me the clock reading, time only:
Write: 5:08
